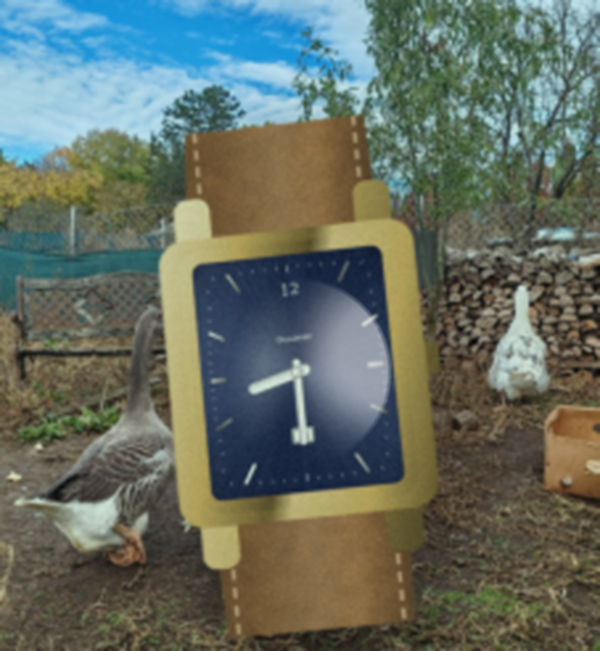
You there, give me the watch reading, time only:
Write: 8:30
